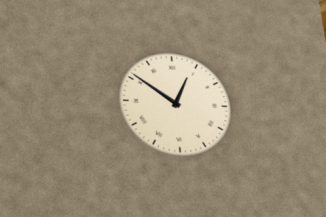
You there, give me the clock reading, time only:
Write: 12:51
